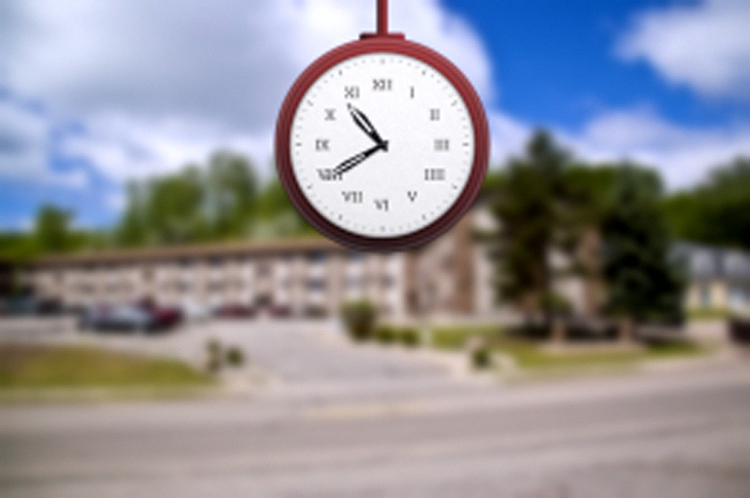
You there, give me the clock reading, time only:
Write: 10:40
